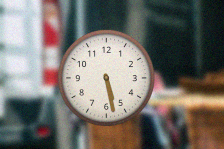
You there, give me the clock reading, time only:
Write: 5:28
